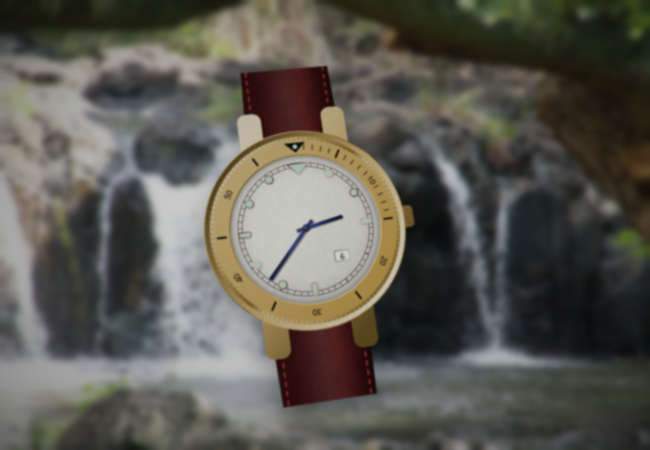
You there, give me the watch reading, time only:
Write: 2:37
